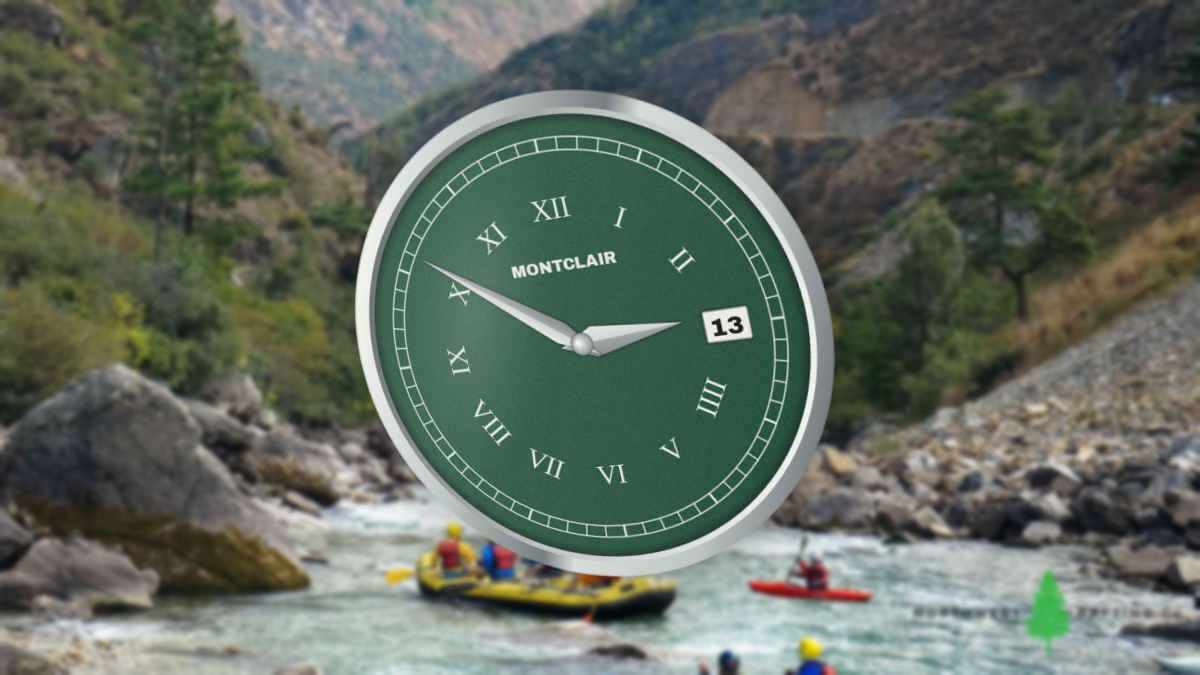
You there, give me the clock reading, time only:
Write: 2:51
